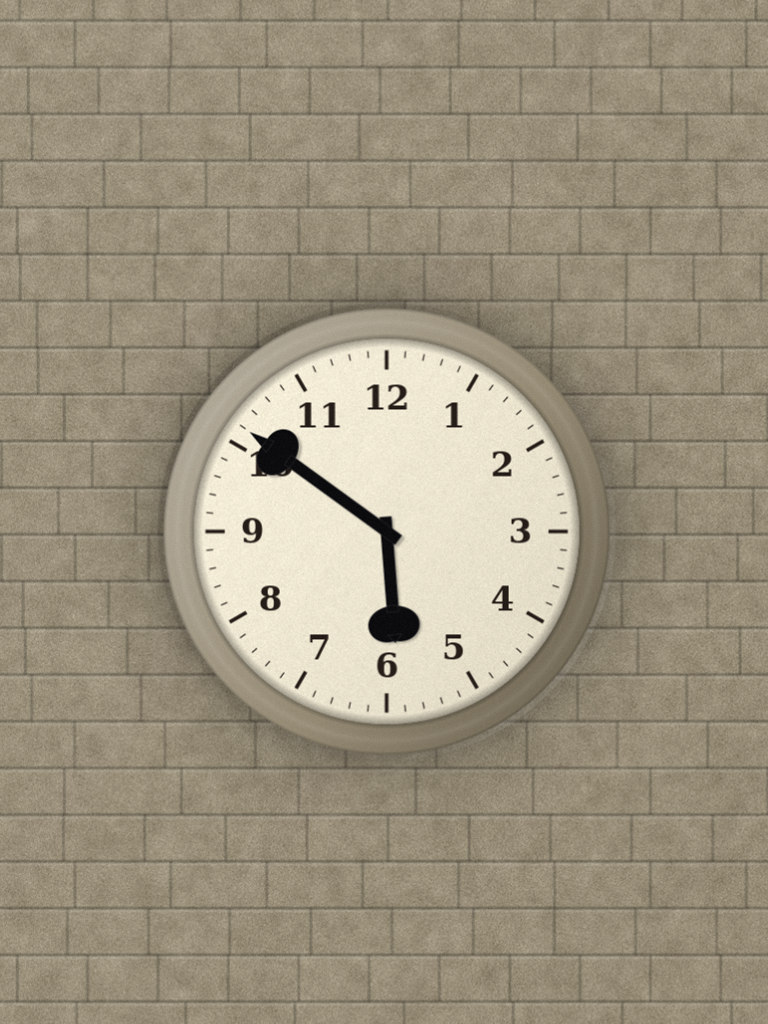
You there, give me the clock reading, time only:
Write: 5:51
